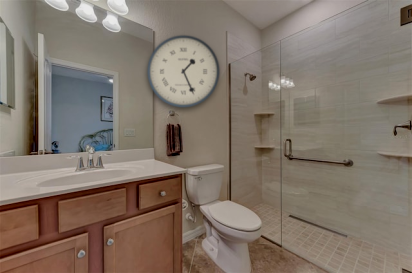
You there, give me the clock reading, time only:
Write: 1:26
